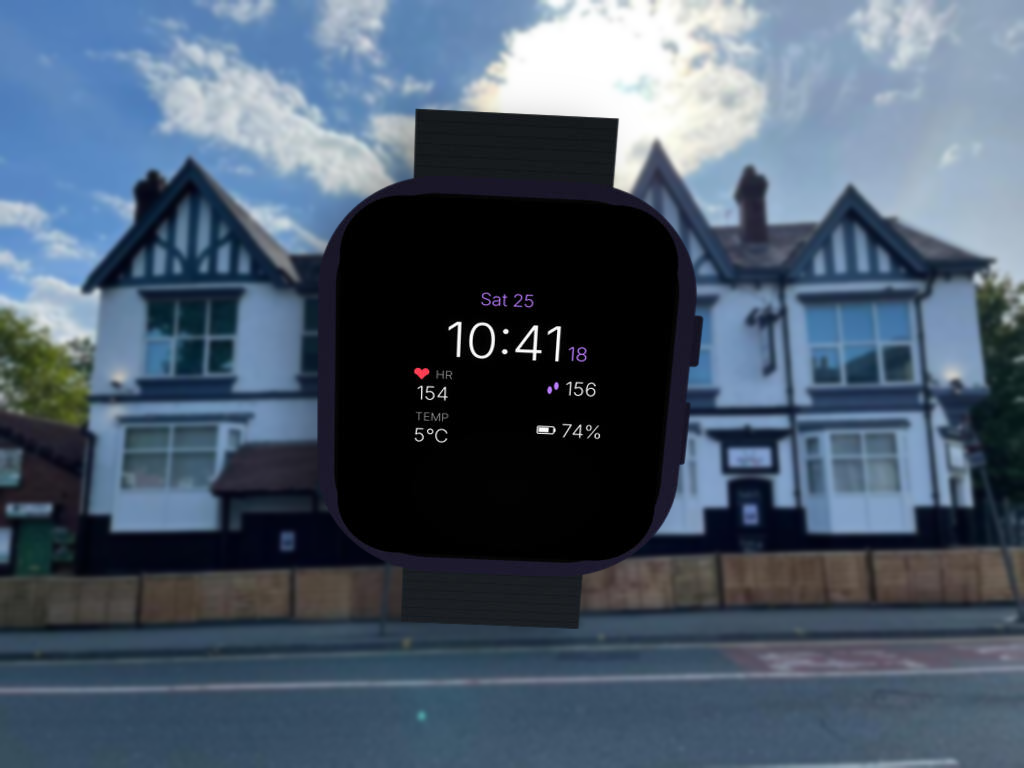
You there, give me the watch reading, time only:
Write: 10:41:18
